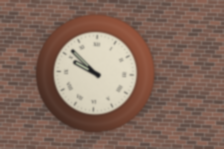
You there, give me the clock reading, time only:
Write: 9:52
